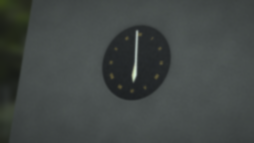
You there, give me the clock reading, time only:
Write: 5:59
